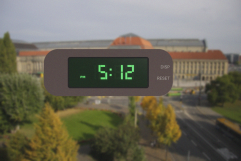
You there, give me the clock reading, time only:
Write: 5:12
